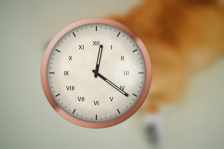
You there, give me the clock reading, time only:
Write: 12:21
